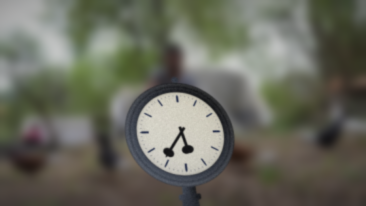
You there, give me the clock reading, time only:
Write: 5:36
